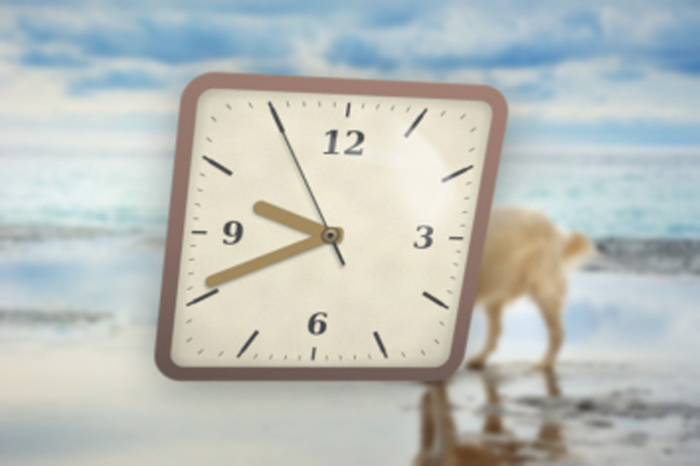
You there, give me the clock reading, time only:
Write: 9:40:55
